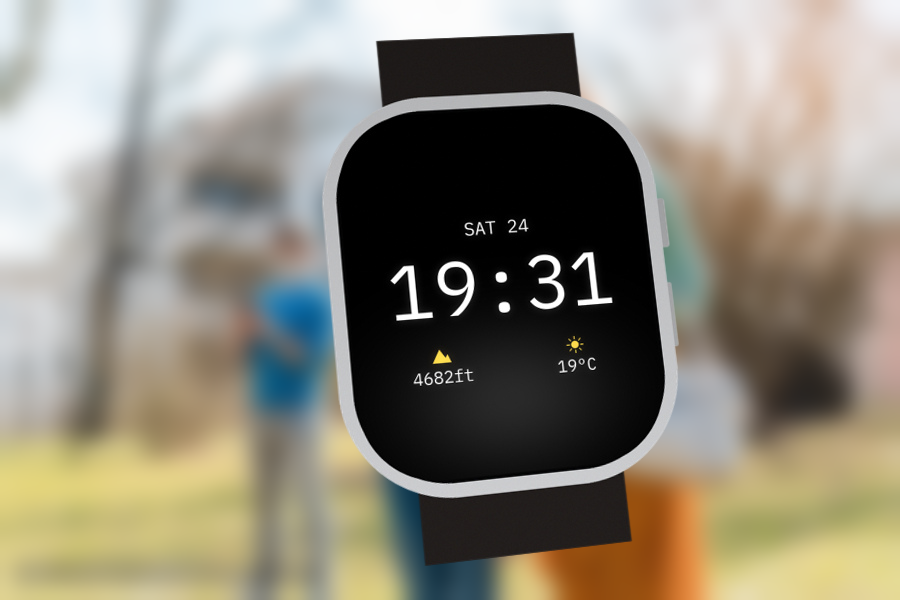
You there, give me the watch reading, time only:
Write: 19:31
